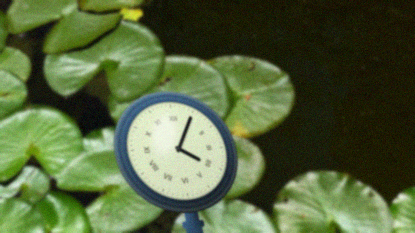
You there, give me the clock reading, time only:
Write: 4:05
